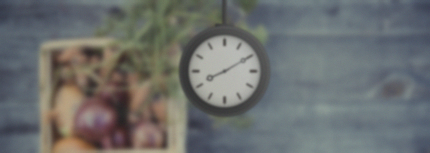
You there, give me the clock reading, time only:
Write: 8:10
